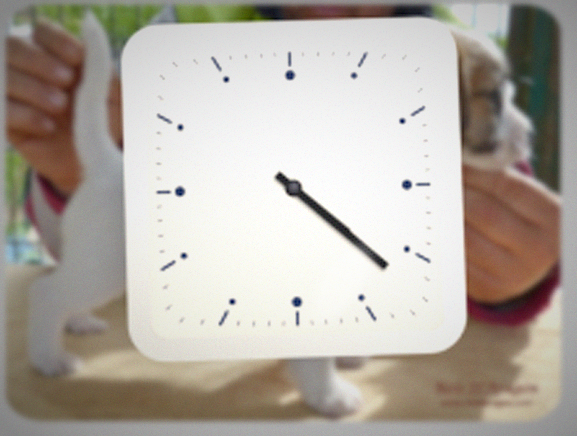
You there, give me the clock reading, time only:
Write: 4:22
